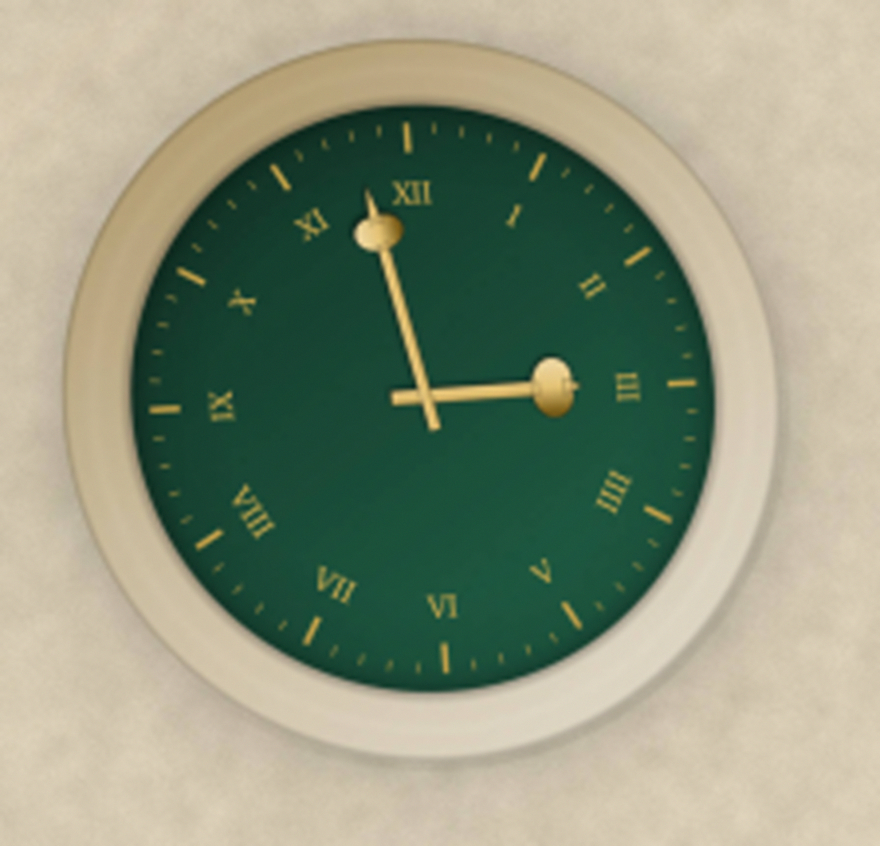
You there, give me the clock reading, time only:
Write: 2:58
